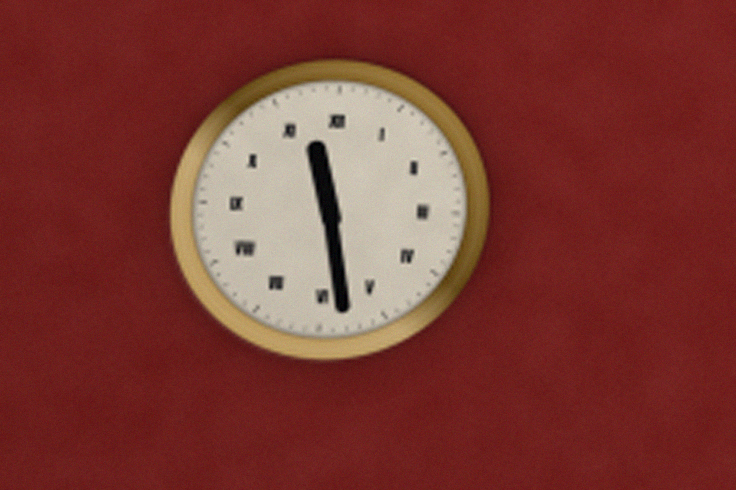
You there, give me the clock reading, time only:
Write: 11:28
